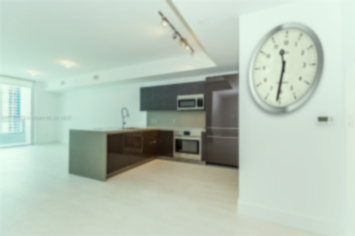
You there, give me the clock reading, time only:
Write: 11:31
